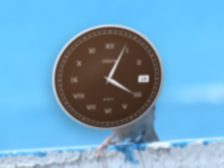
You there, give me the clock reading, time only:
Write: 4:04
